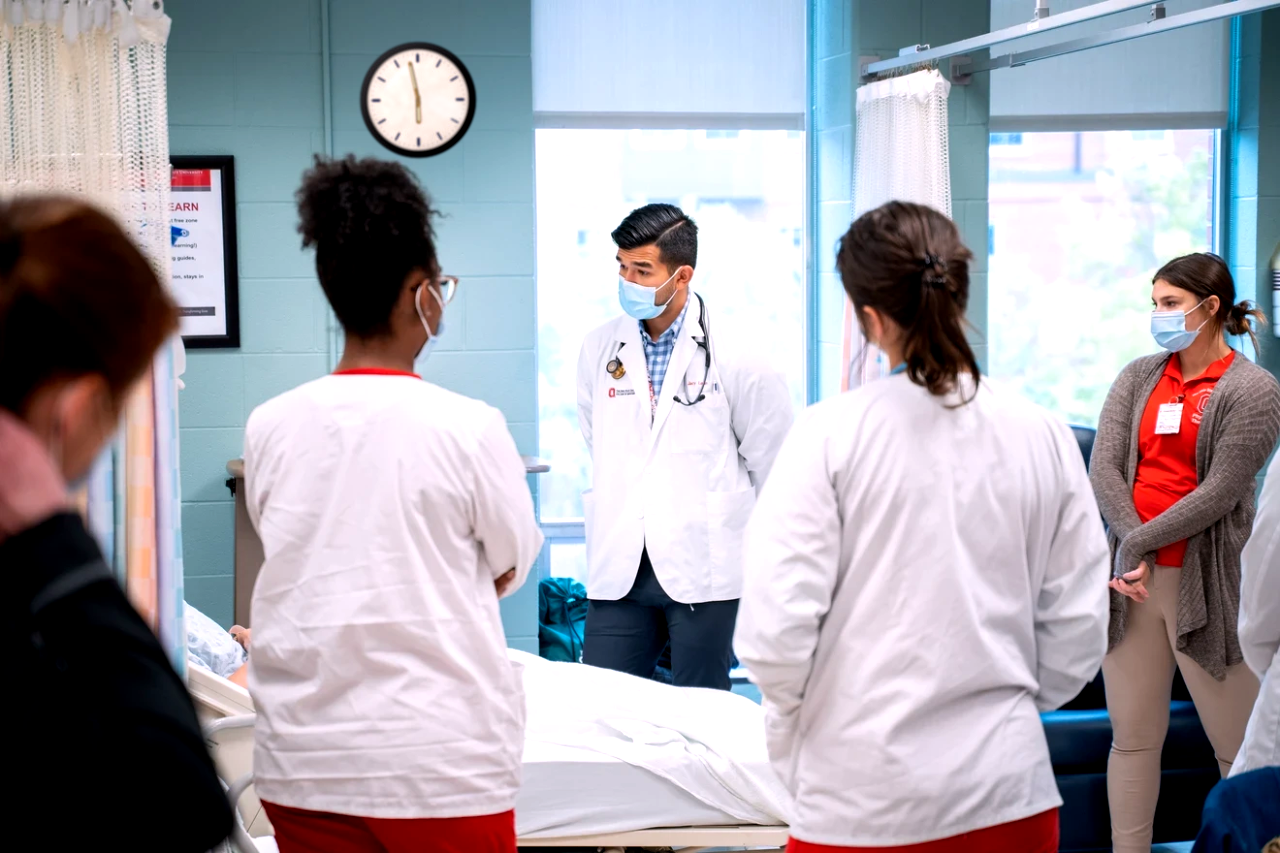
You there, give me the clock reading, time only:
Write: 5:58
